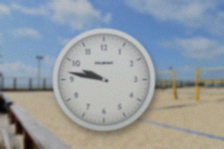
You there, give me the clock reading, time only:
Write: 9:47
